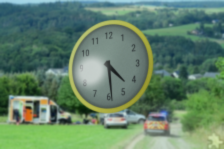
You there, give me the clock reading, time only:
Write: 4:29
